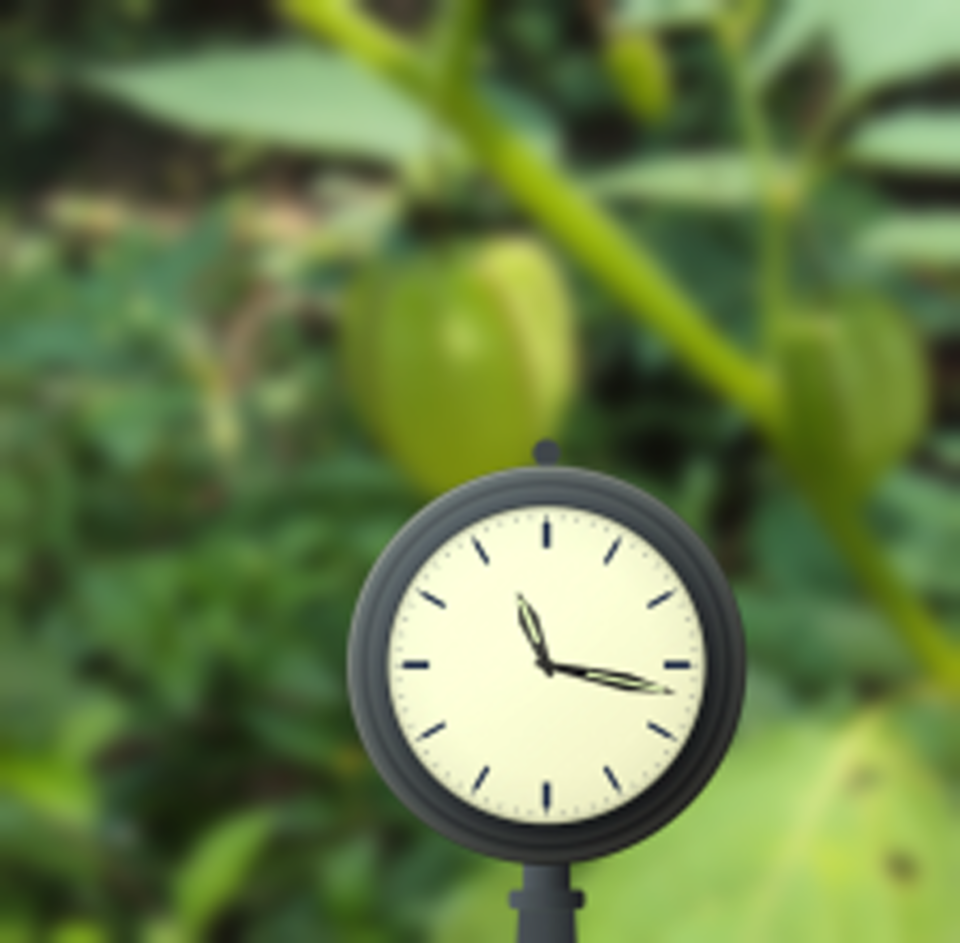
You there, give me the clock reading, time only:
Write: 11:17
